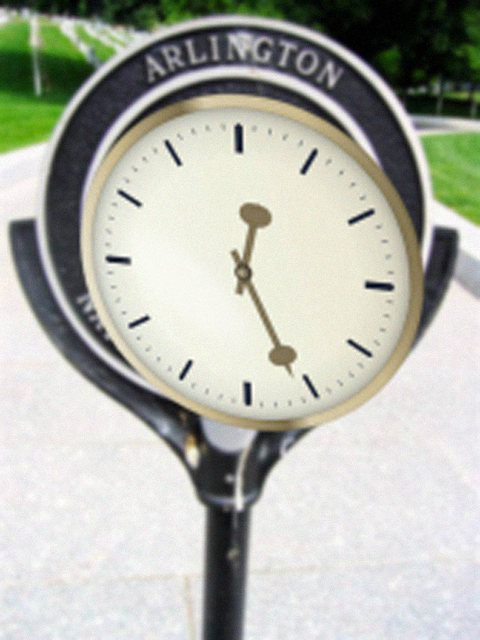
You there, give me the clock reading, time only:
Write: 12:26
